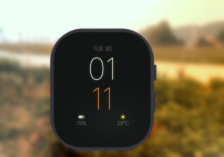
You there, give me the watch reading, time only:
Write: 1:11
